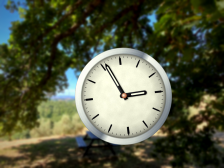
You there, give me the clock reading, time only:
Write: 2:56
